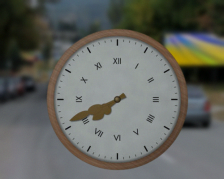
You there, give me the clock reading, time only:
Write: 7:41
